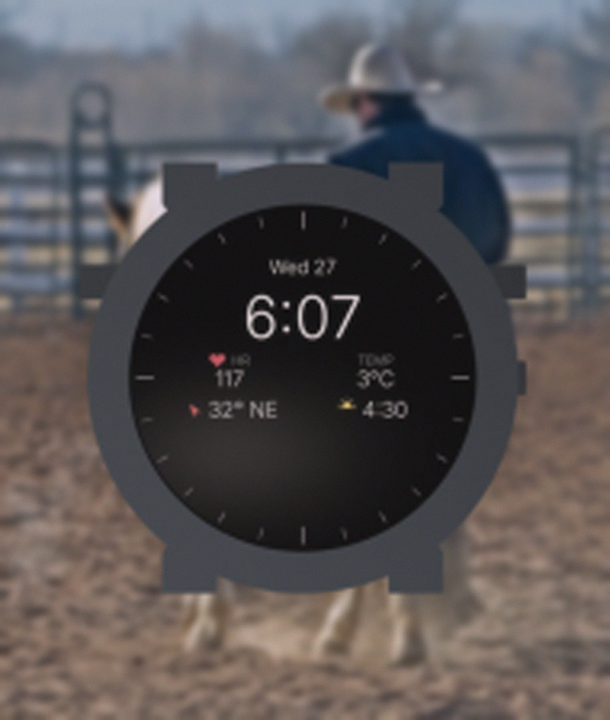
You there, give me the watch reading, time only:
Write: 6:07
